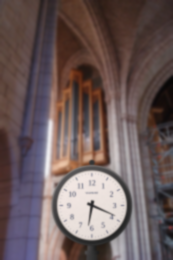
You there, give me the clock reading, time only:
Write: 6:19
